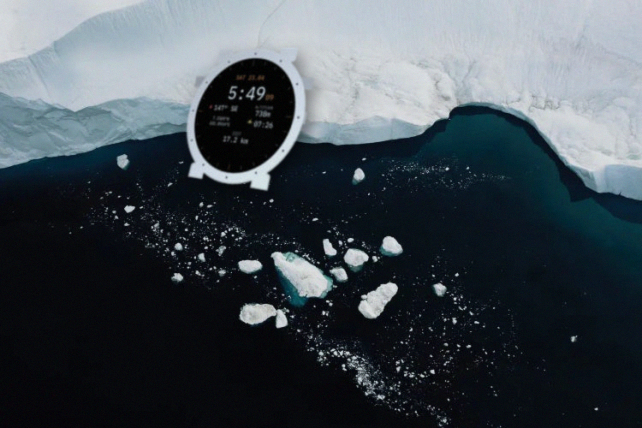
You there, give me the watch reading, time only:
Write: 5:49
